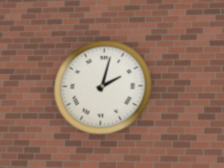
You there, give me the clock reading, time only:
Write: 2:02
